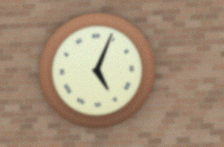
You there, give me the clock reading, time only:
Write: 5:04
